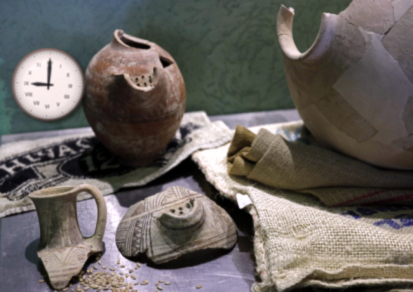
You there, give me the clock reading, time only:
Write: 9:00
